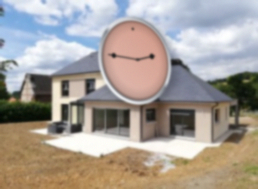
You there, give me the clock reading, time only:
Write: 2:47
